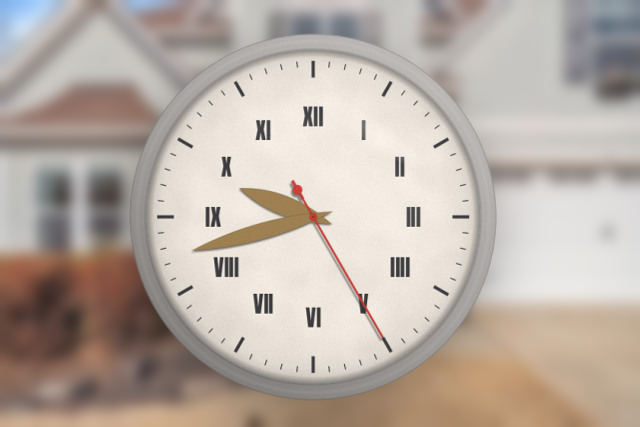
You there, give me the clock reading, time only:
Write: 9:42:25
